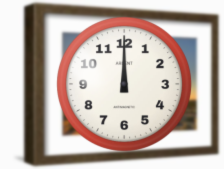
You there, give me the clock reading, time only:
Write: 12:00
